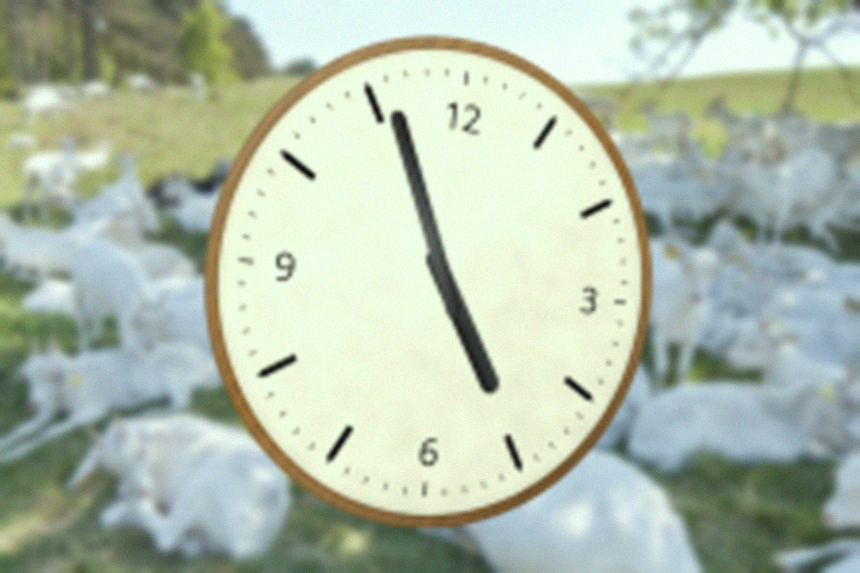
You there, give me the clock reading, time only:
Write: 4:56
